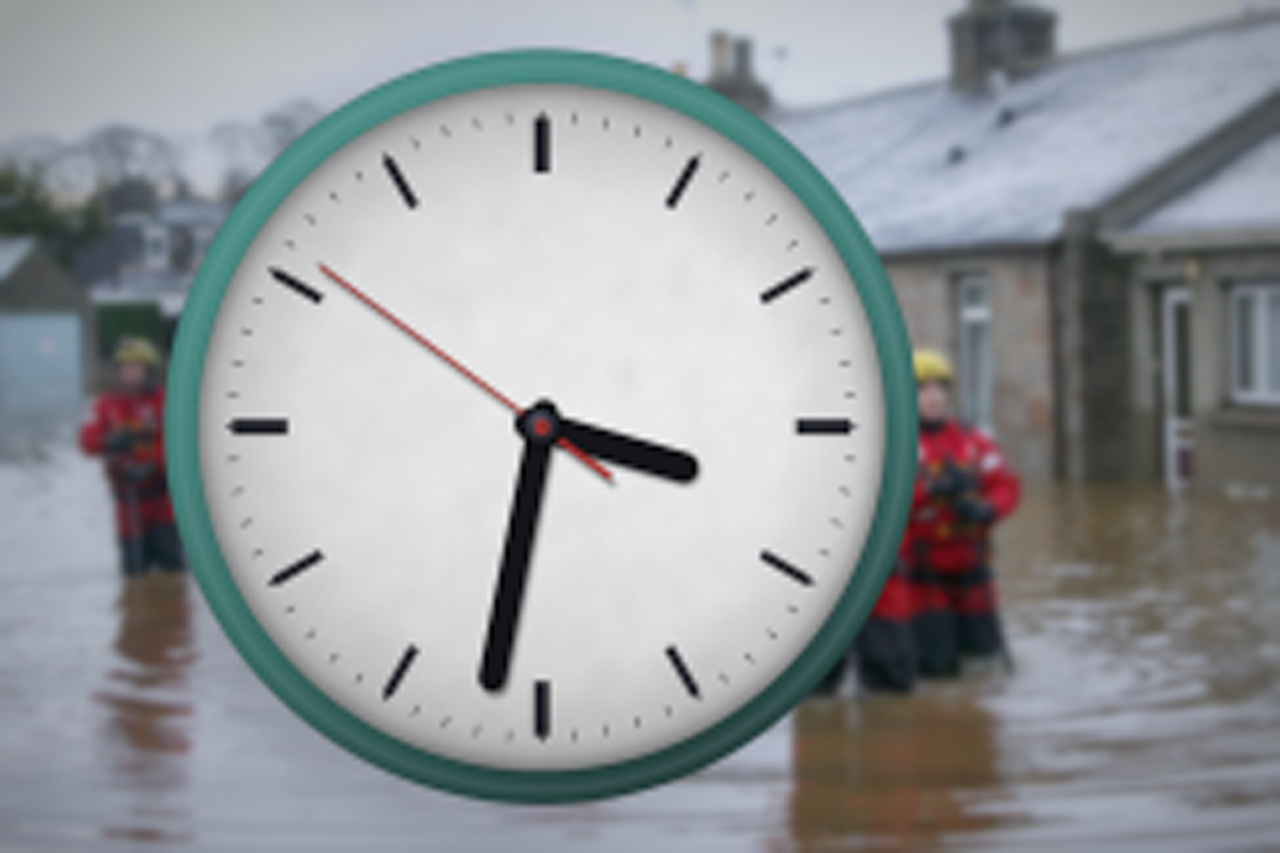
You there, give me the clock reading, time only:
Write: 3:31:51
